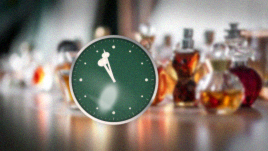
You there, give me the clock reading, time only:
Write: 10:57
